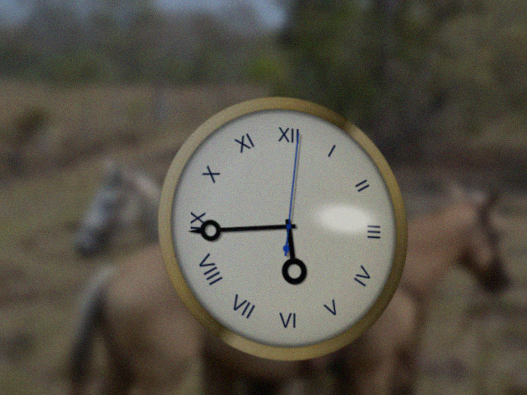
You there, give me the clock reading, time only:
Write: 5:44:01
